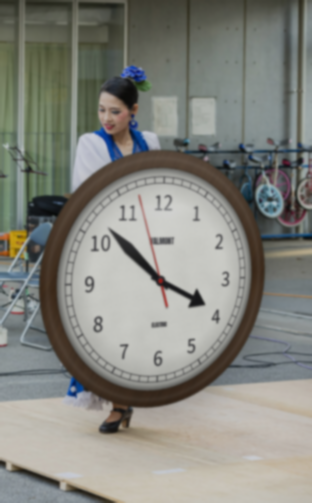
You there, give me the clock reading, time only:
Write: 3:51:57
